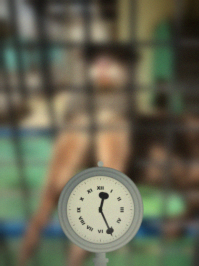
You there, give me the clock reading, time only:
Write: 12:26
